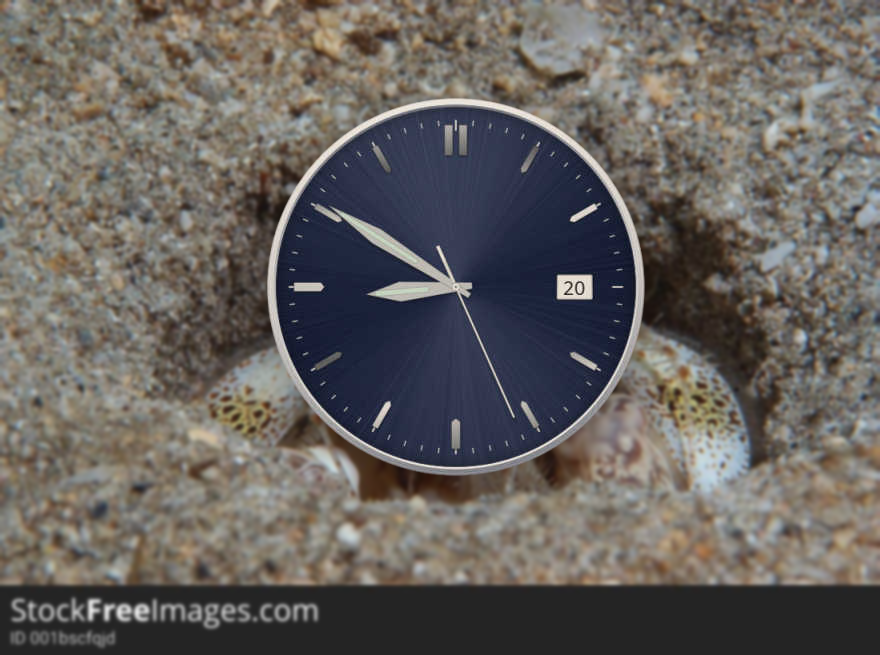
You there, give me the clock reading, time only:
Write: 8:50:26
